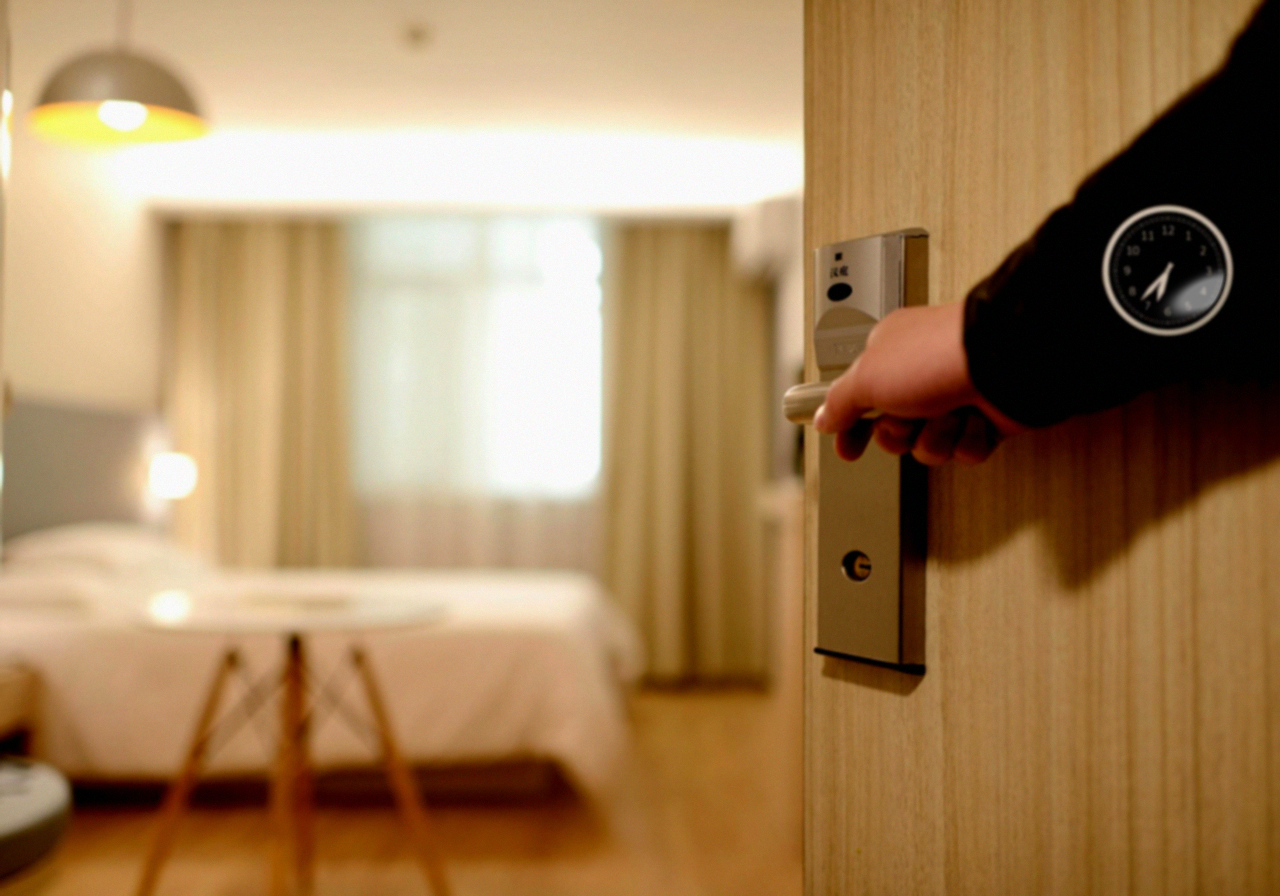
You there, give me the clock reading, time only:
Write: 6:37
